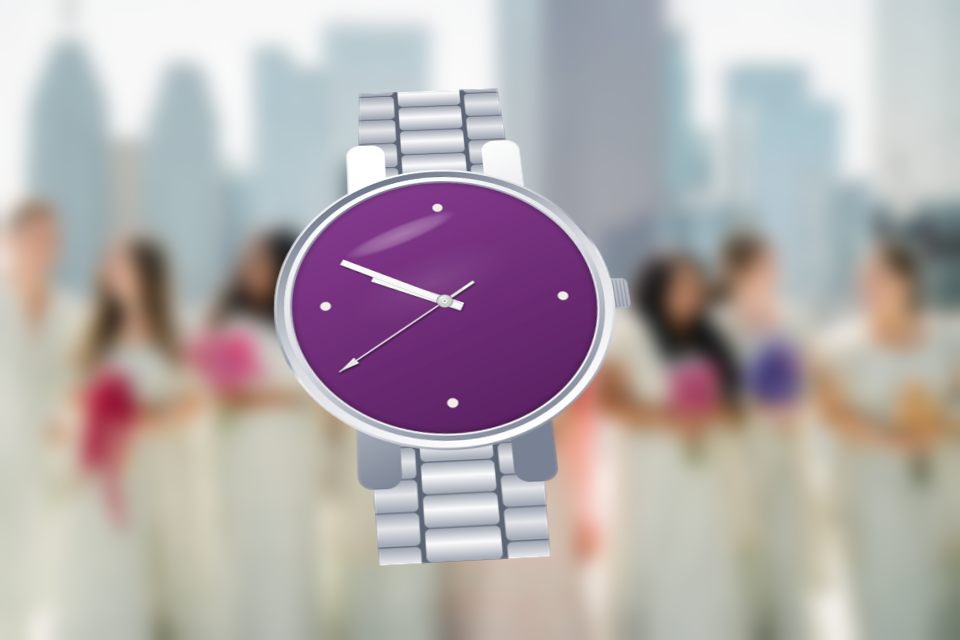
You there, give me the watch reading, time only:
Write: 9:49:39
